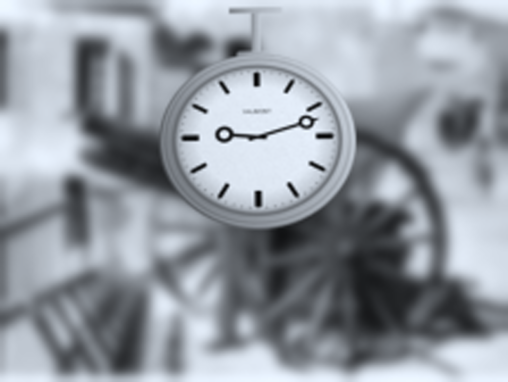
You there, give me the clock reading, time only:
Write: 9:12
